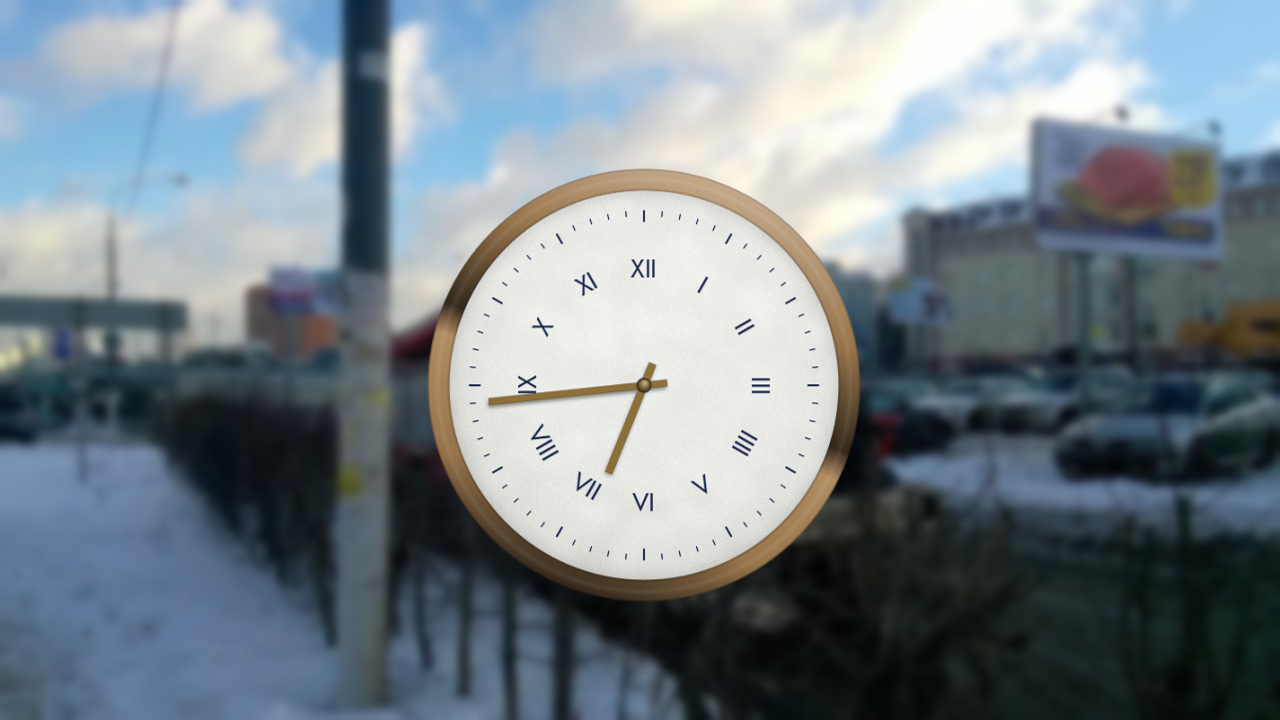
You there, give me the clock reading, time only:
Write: 6:44
